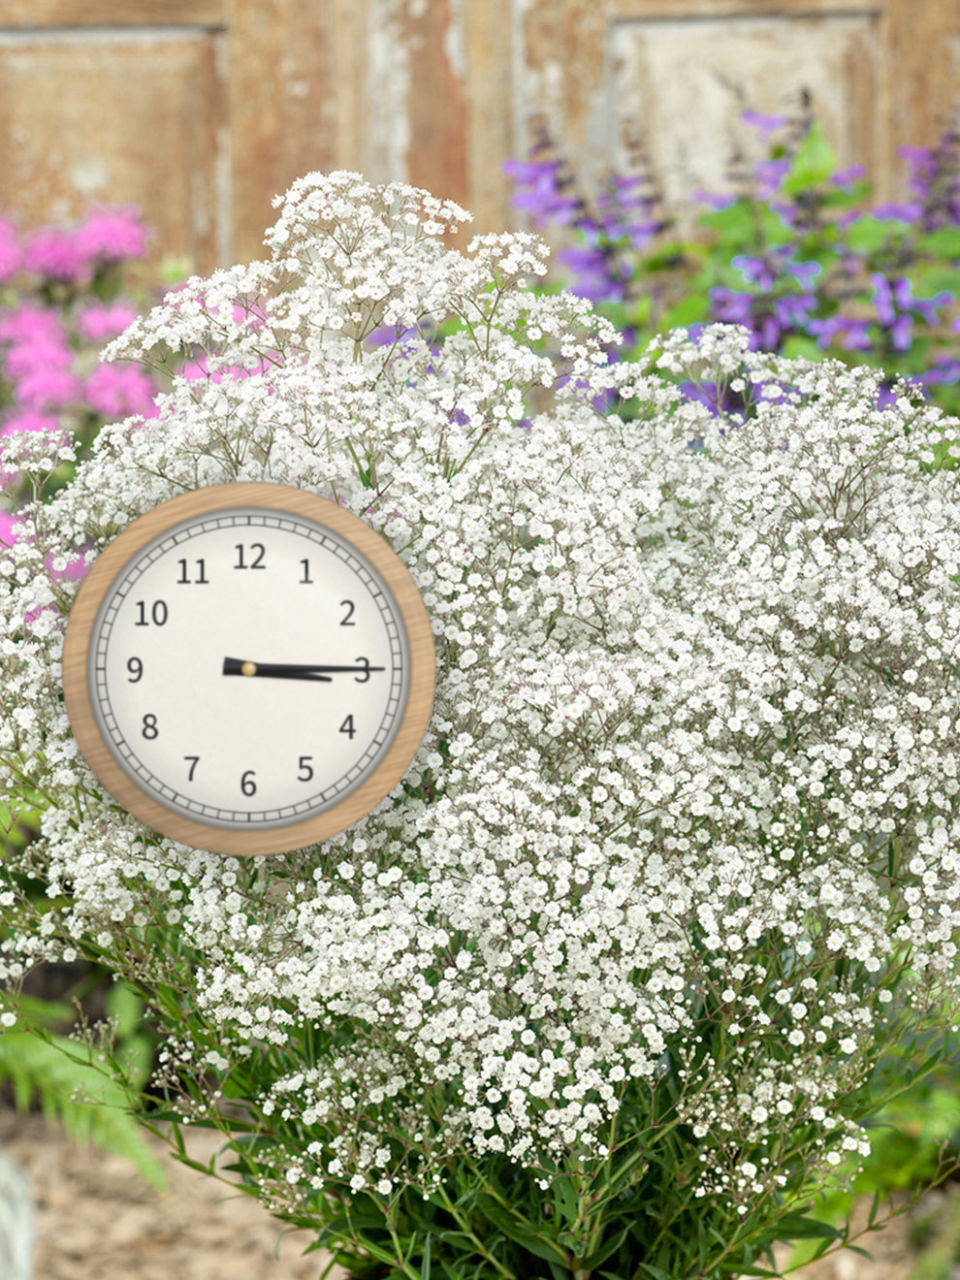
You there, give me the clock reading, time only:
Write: 3:15
